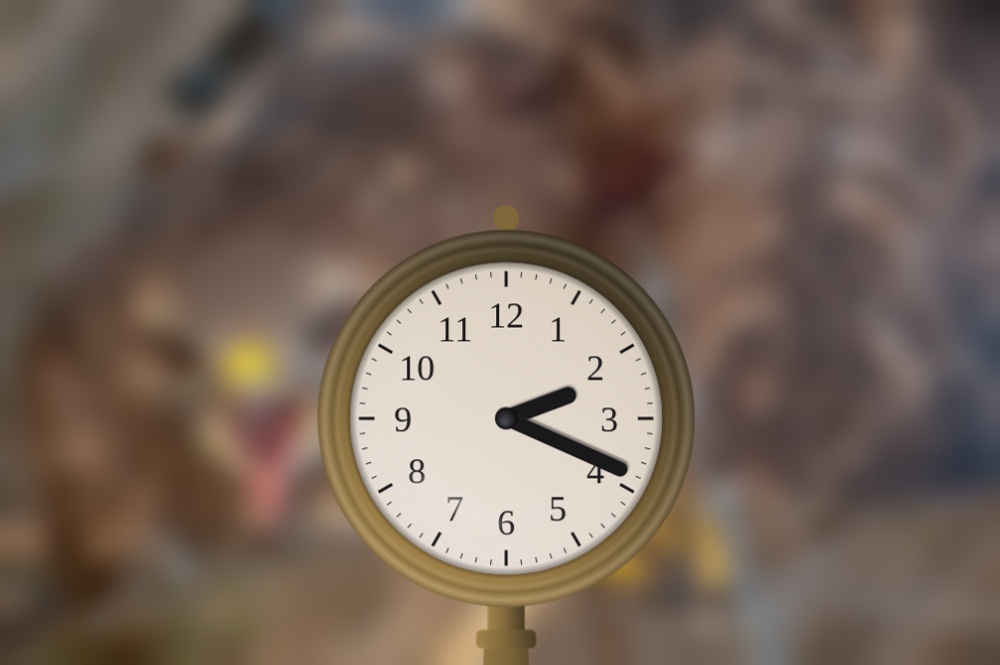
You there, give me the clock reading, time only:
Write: 2:19
